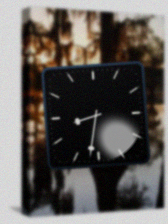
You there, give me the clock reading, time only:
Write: 8:32
